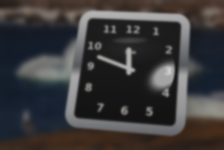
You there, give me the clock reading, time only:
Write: 11:48
